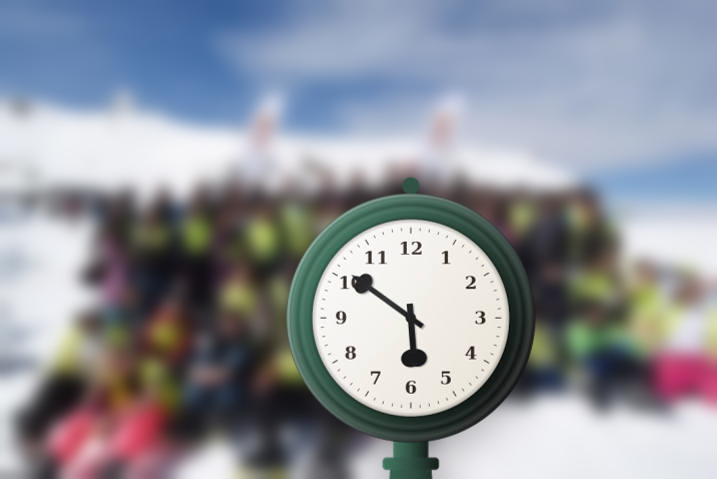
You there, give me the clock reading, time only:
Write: 5:51
